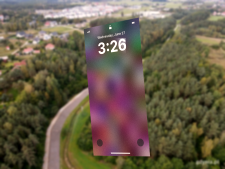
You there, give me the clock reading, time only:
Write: 3:26
